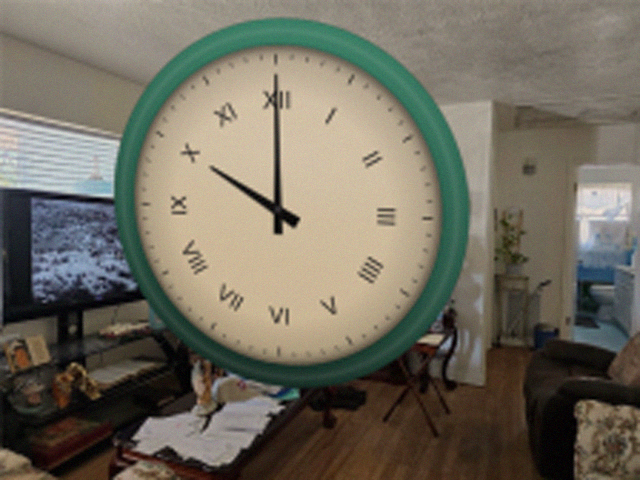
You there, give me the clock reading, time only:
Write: 10:00
